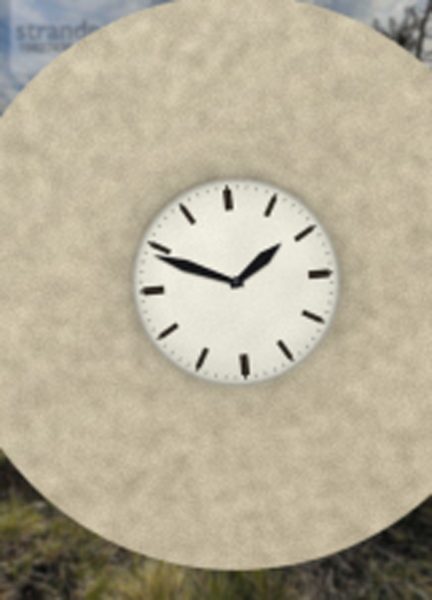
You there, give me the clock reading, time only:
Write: 1:49
